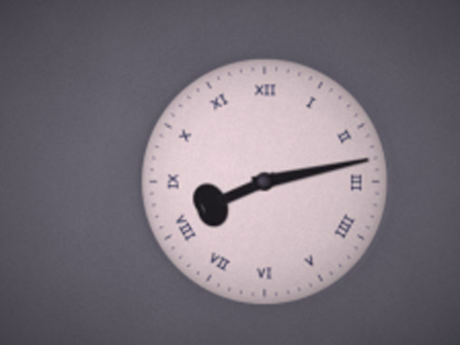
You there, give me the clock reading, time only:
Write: 8:13
